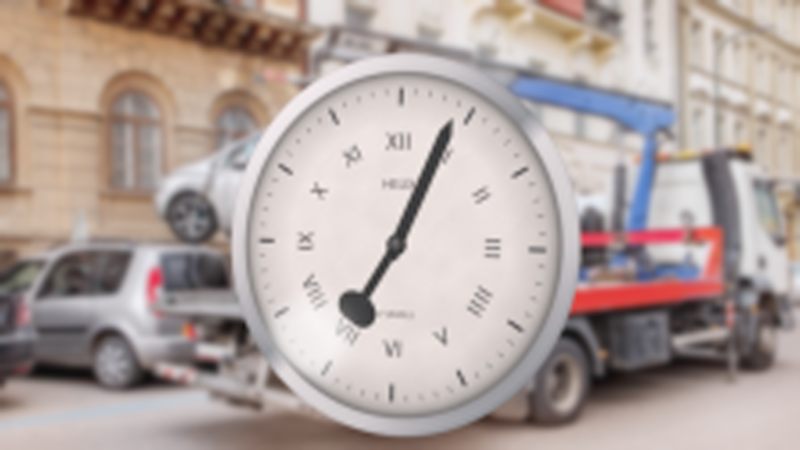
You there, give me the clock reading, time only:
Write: 7:04
